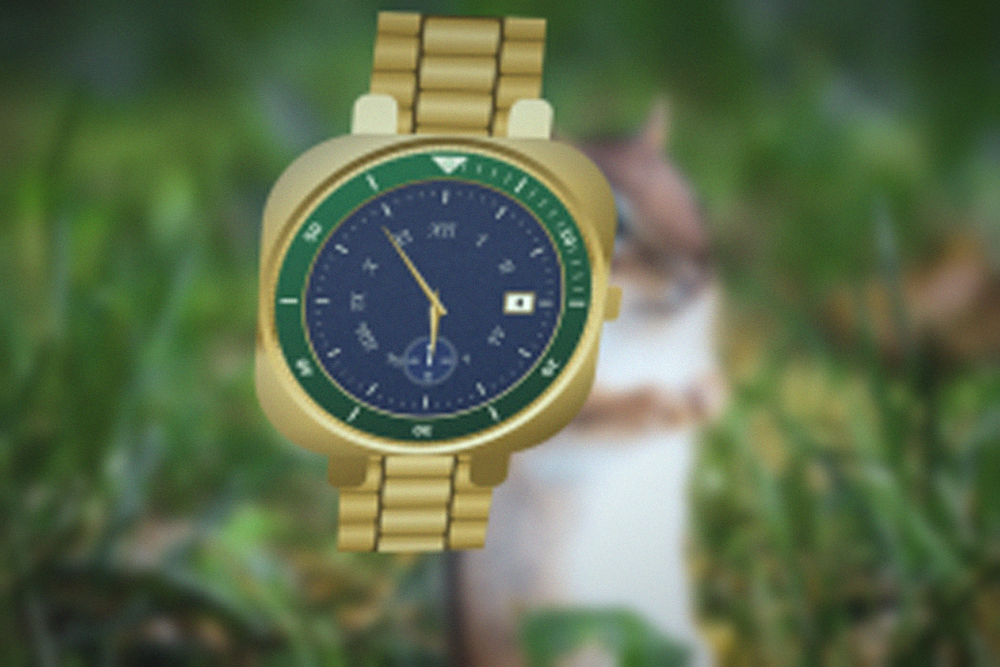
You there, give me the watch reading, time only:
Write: 5:54
